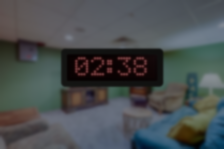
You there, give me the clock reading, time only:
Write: 2:38
